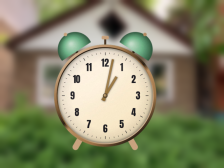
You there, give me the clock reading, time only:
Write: 1:02
